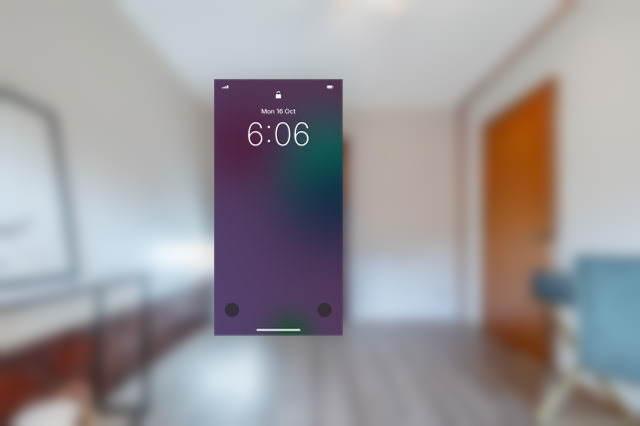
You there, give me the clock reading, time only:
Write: 6:06
